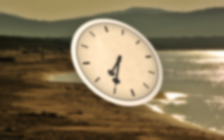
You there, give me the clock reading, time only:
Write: 7:35
